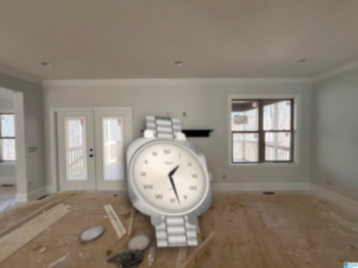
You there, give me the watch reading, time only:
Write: 1:28
